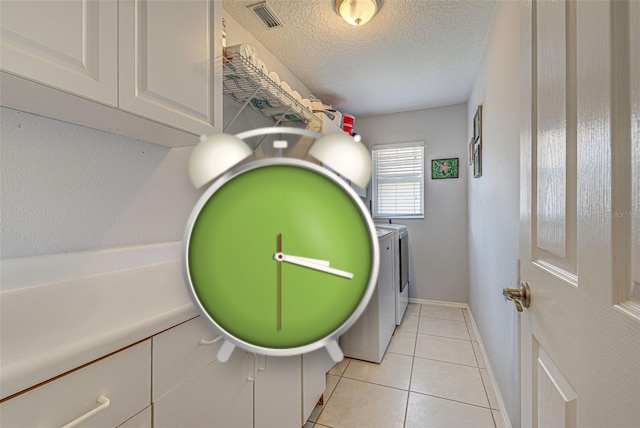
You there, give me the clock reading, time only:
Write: 3:17:30
